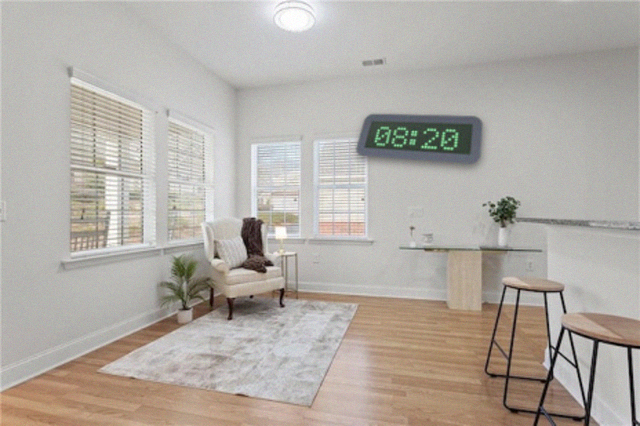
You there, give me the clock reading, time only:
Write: 8:20
